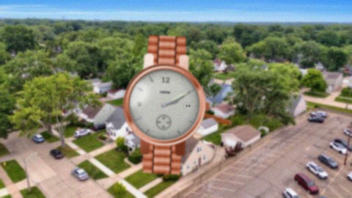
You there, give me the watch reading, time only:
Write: 2:10
